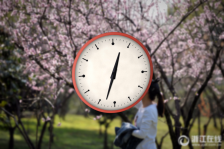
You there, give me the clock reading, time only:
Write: 12:33
